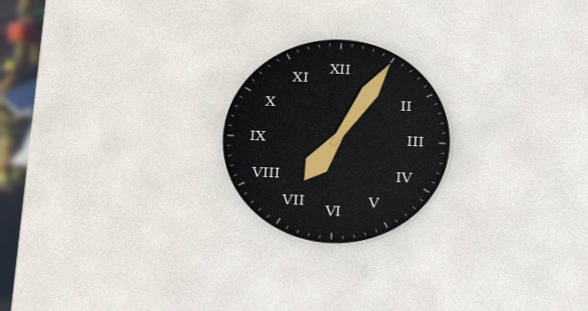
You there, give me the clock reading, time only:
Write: 7:05
